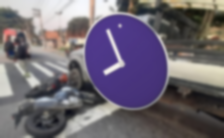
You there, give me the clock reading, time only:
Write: 7:56
